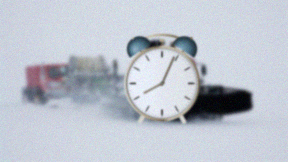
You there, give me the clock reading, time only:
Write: 8:04
